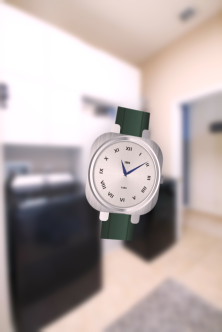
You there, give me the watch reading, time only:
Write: 11:09
